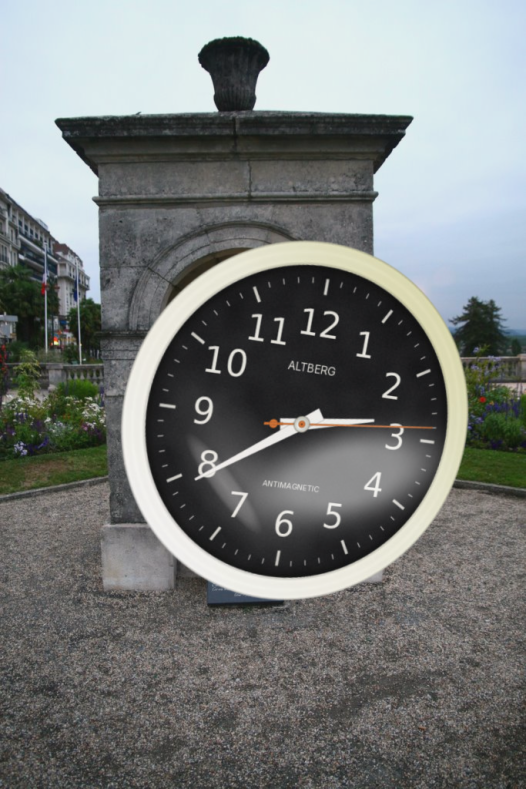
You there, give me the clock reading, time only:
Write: 2:39:14
